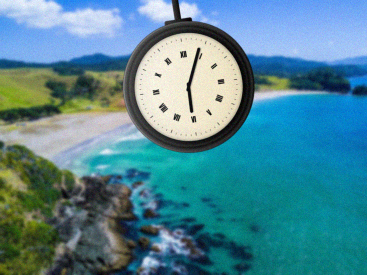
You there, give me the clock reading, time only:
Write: 6:04
